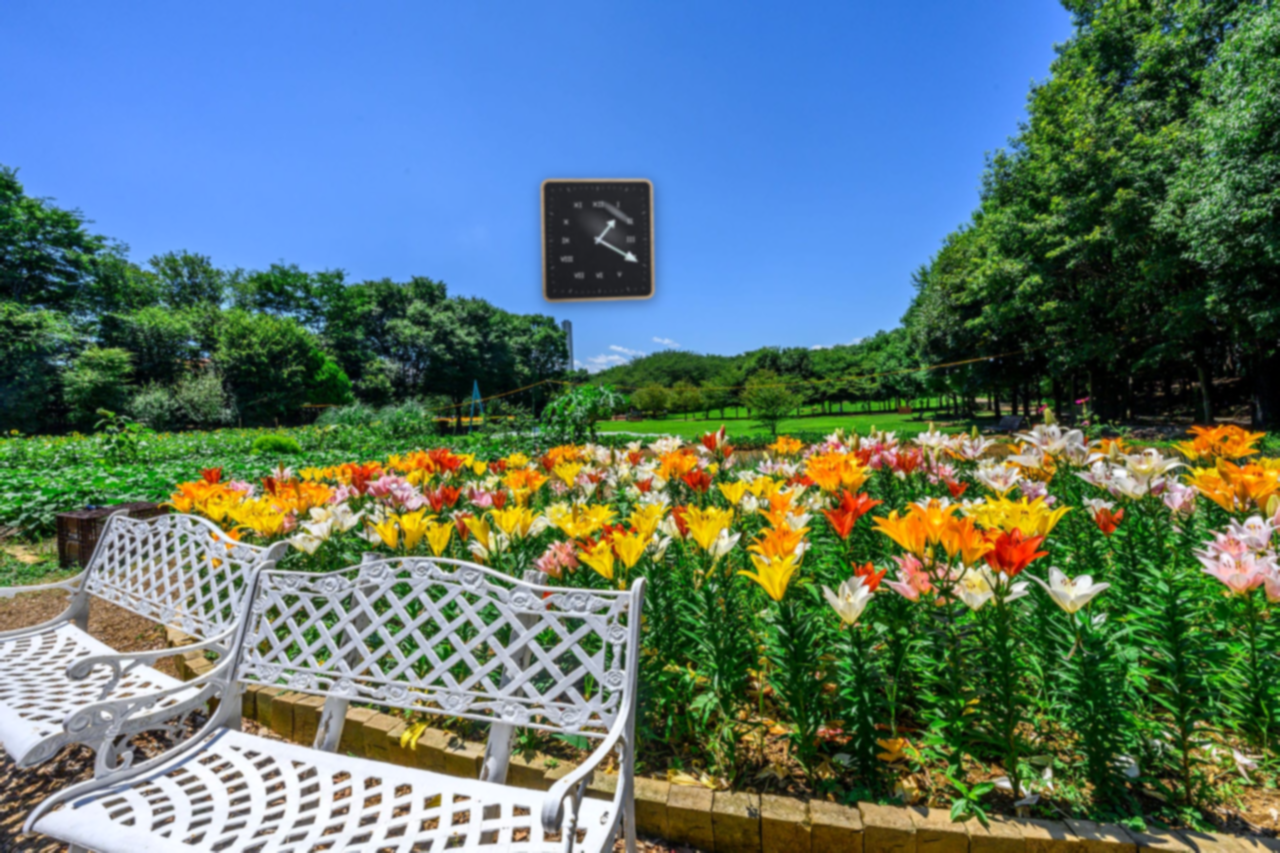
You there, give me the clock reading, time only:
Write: 1:20
